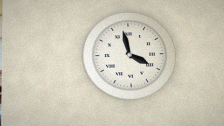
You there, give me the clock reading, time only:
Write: 3:58
